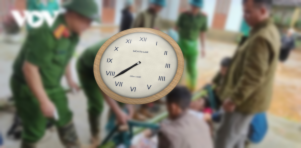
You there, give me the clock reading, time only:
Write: 7:38
